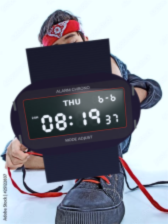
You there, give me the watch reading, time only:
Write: 8:19:37
